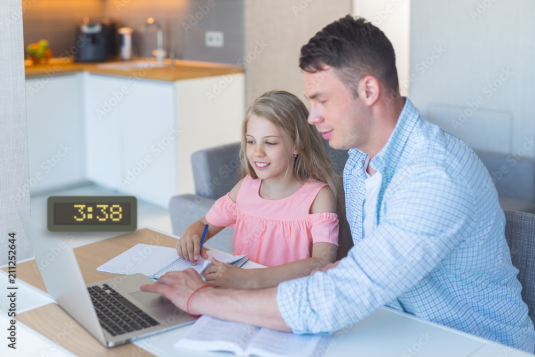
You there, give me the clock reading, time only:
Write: 3:38
